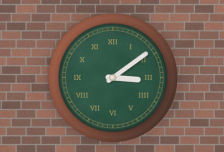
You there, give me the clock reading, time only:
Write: 3:09
